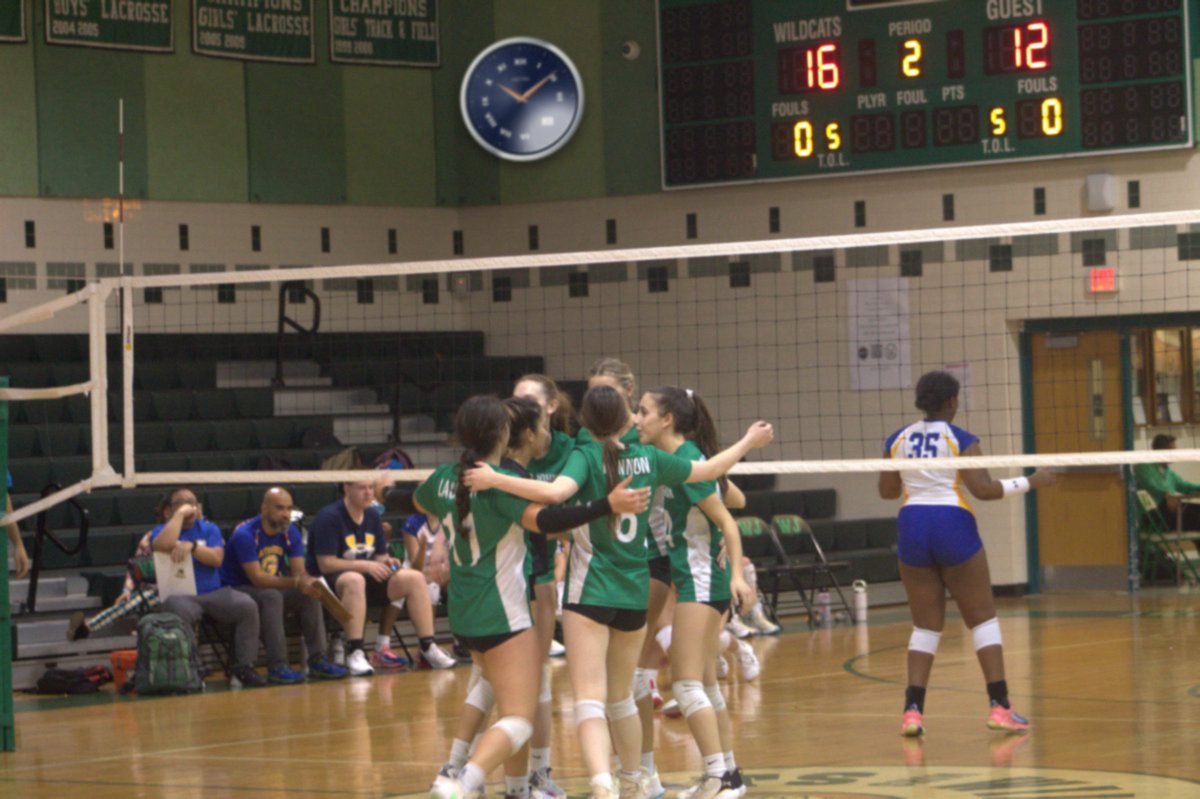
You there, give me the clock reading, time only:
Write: 10:09
